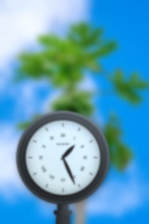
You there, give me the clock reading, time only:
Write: 1:26
